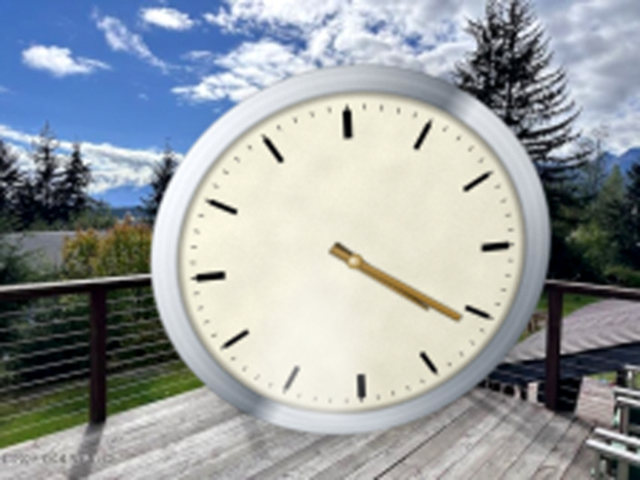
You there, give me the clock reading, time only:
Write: 4:21
